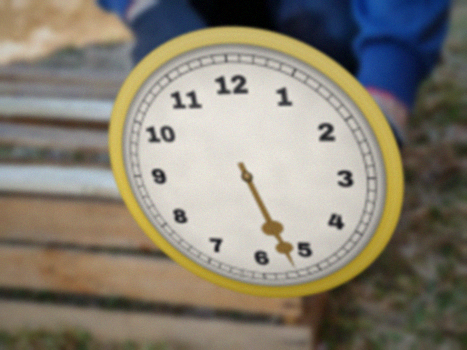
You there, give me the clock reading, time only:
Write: 5:27
